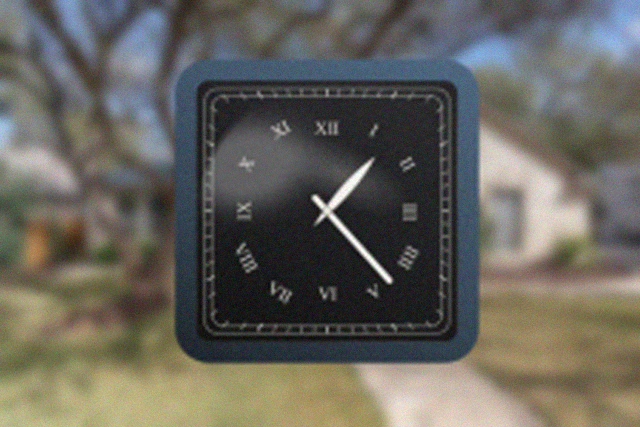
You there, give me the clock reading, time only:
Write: 1:23
